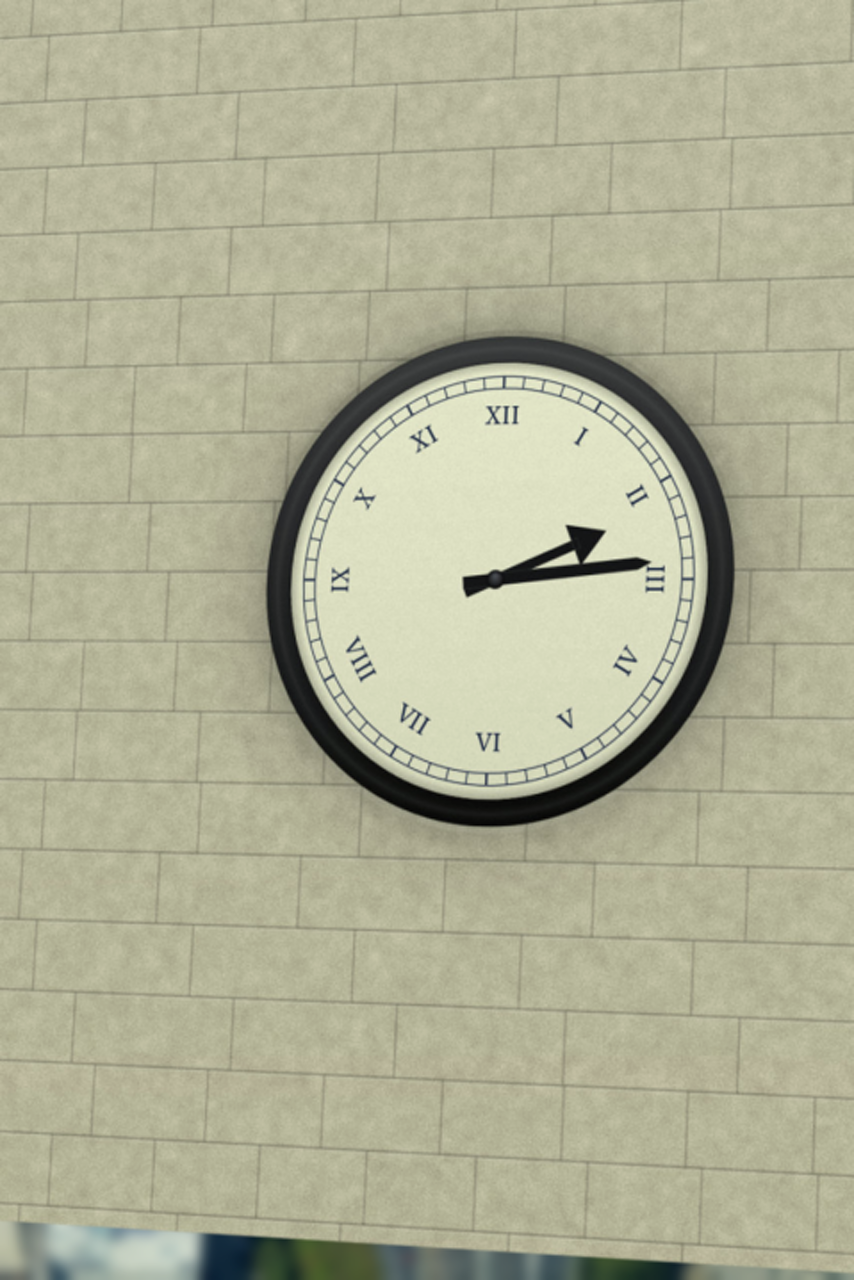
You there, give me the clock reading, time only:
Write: 2:14
